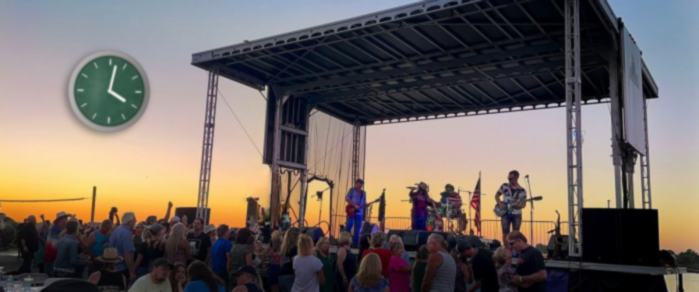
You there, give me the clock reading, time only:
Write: 4:02
